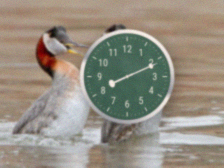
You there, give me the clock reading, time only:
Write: 8:11
